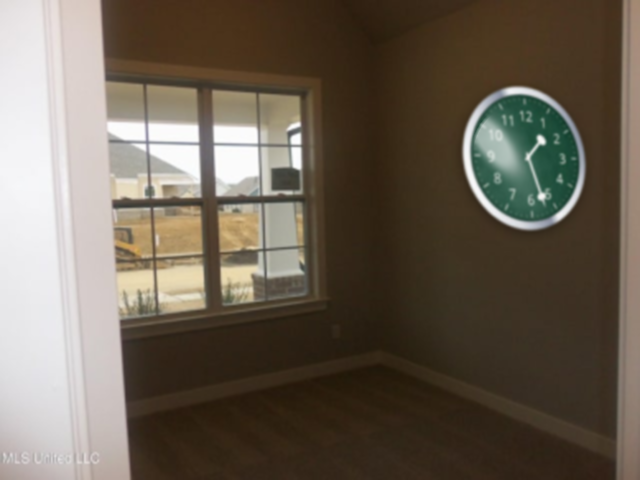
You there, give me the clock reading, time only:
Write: 1:27
